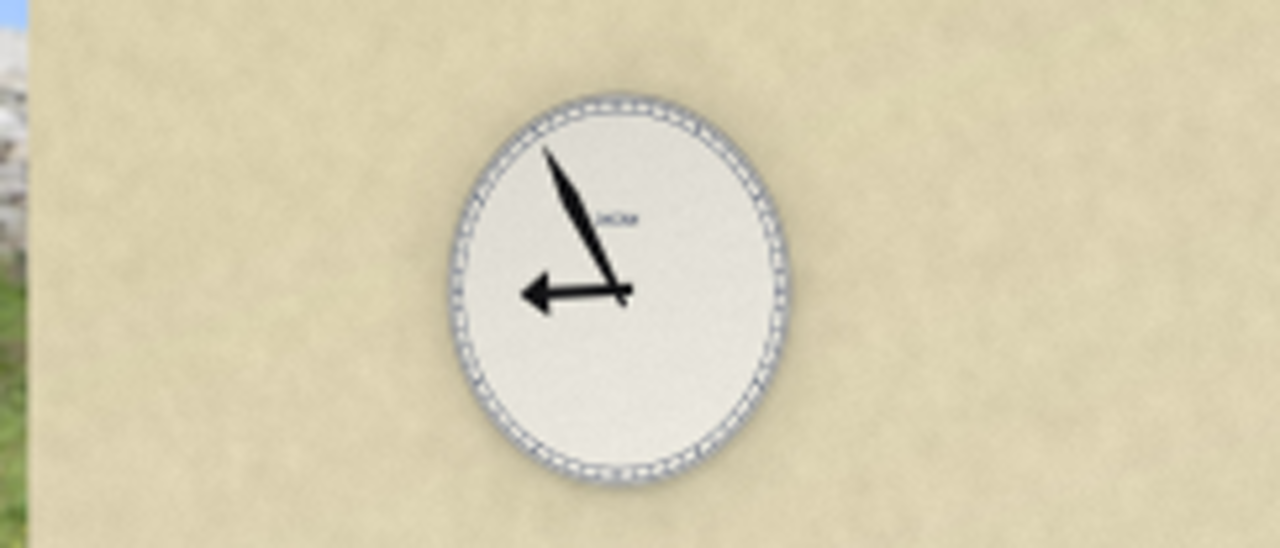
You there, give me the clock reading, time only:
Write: 8:55
